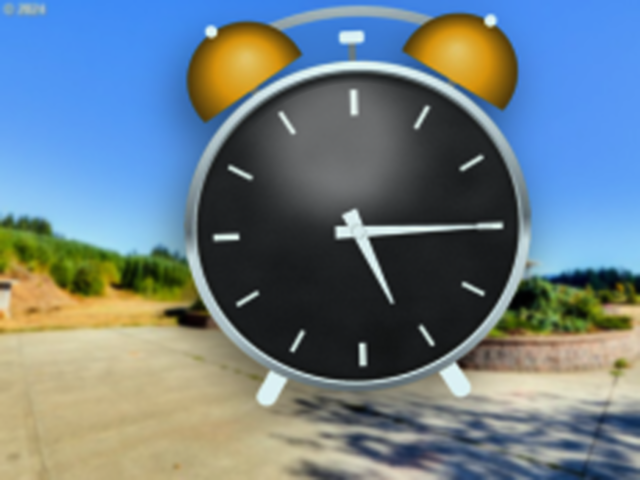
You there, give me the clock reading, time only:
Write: 5:15
